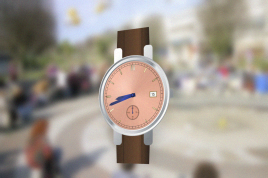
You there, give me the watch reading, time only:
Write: 8:42
